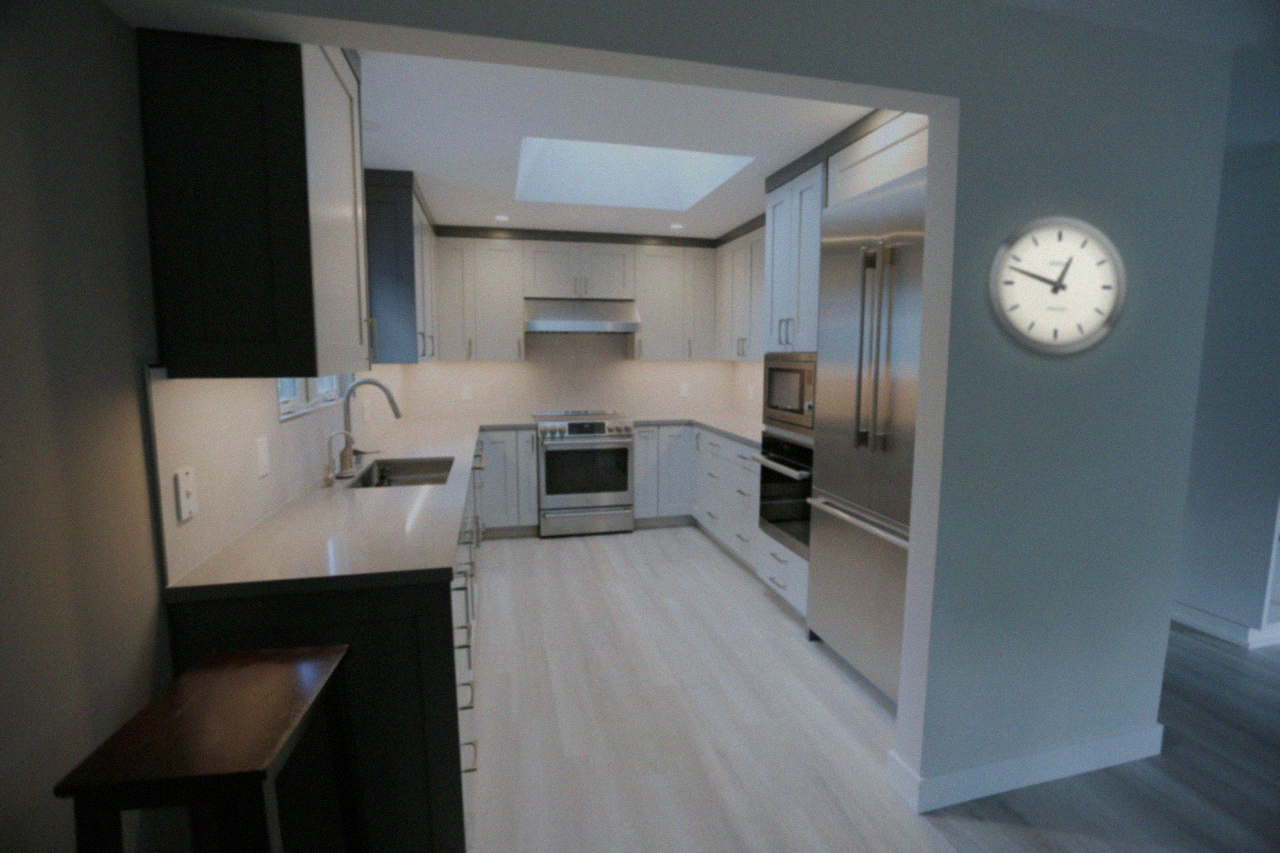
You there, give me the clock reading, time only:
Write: 12:48
